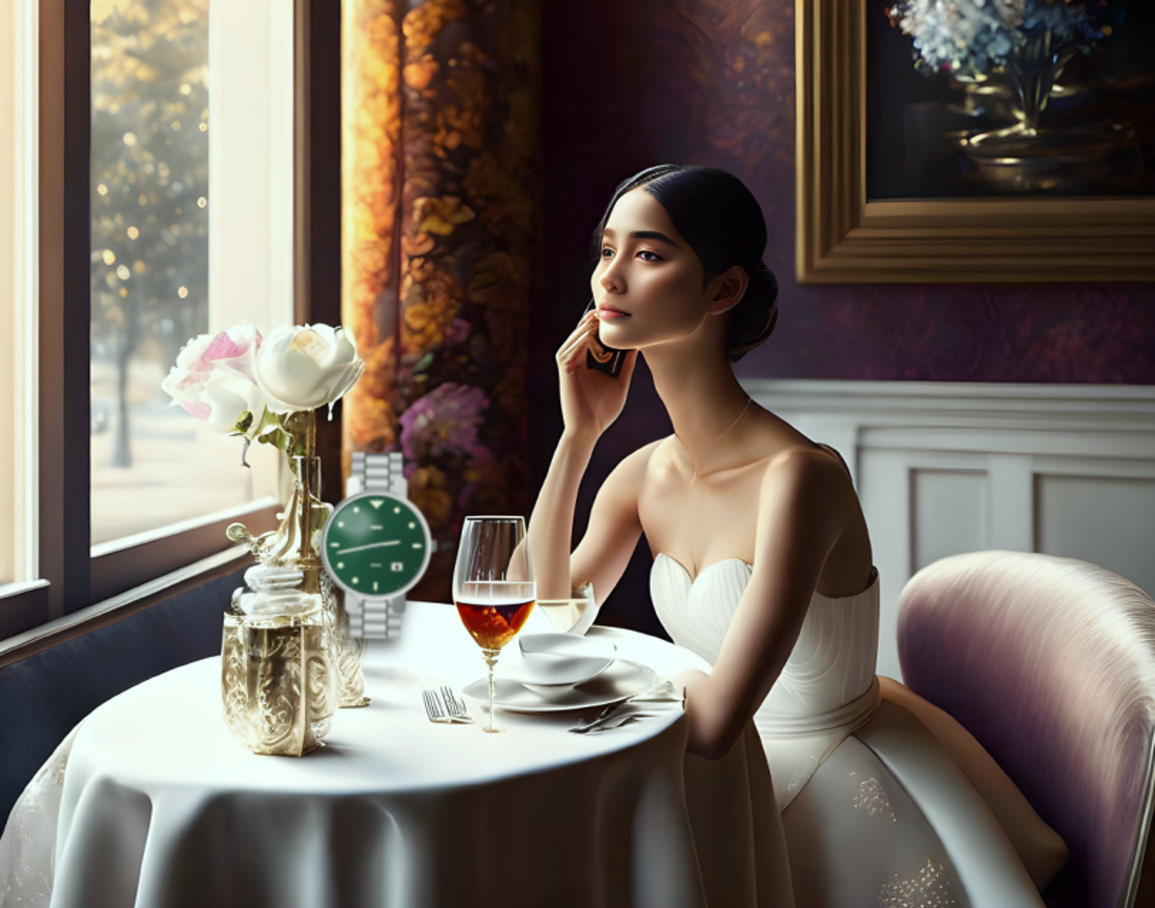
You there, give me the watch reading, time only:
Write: 2:43
